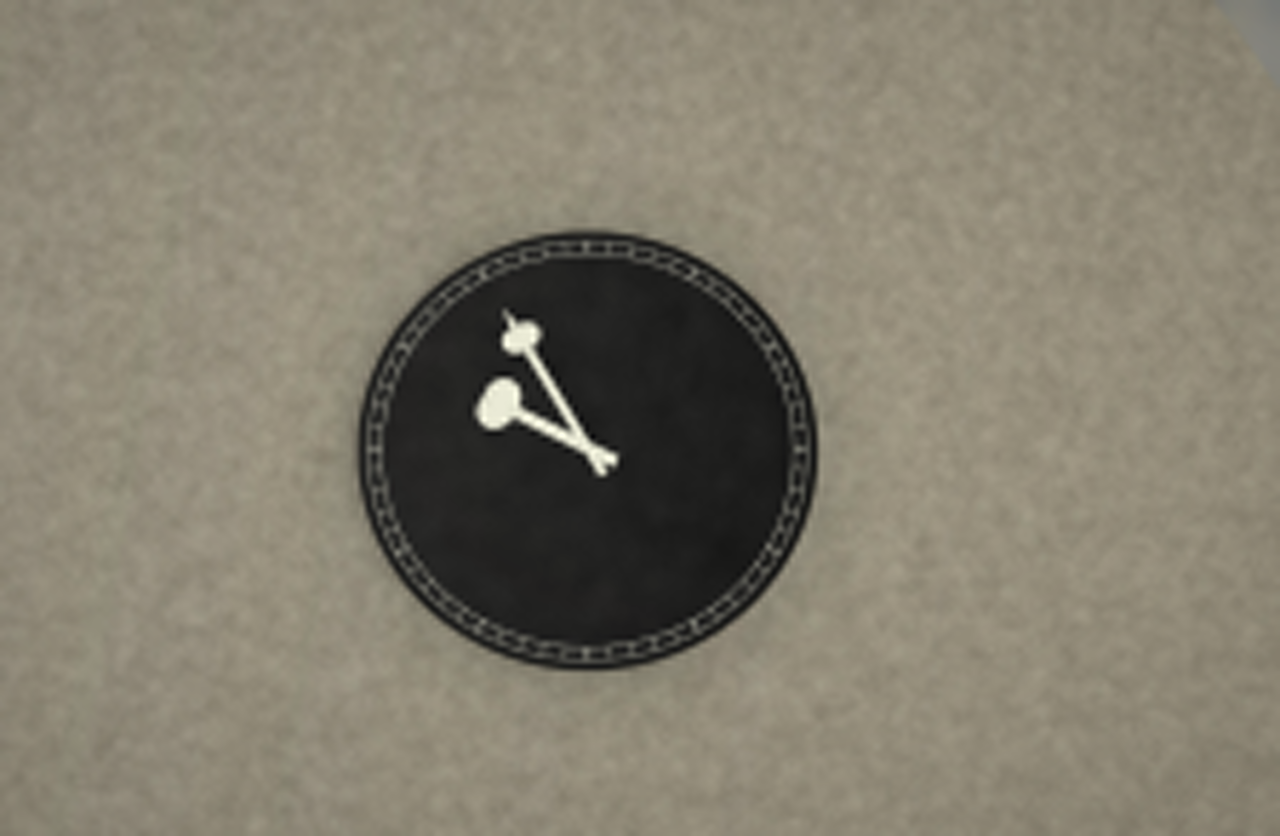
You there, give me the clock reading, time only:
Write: 9:55
